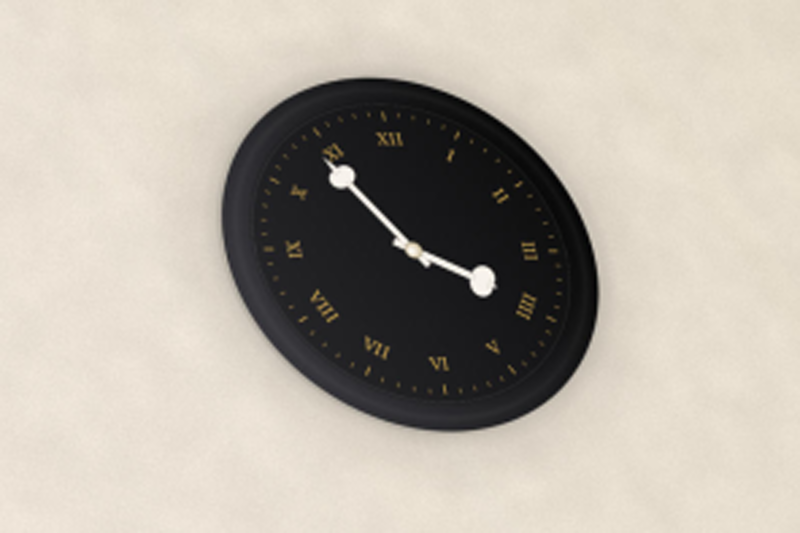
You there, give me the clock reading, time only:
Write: 3:54
